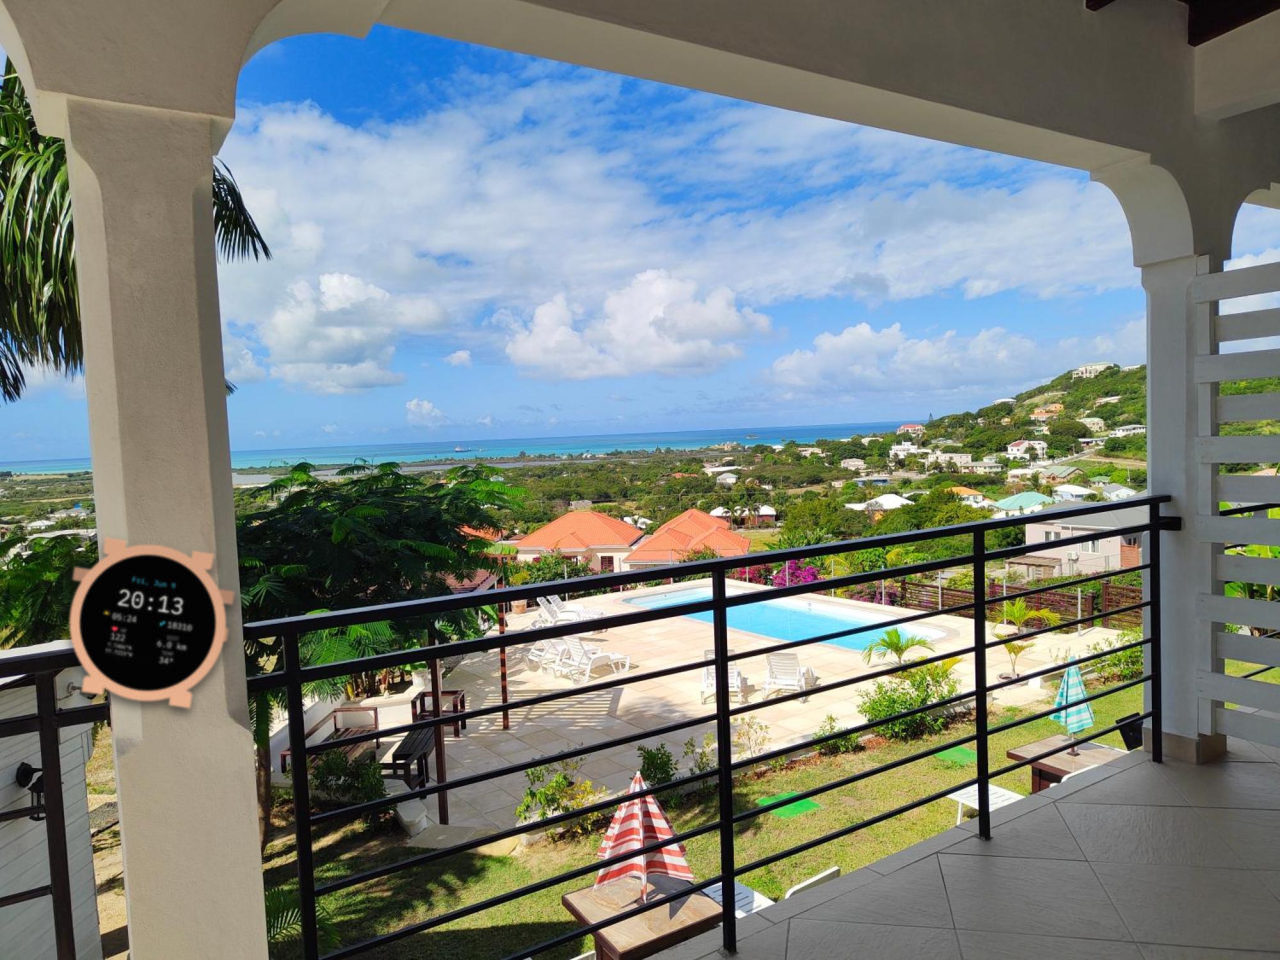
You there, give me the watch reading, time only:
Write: 20:13
